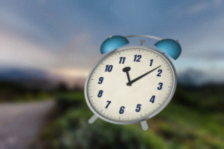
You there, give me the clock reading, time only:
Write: 11:08
